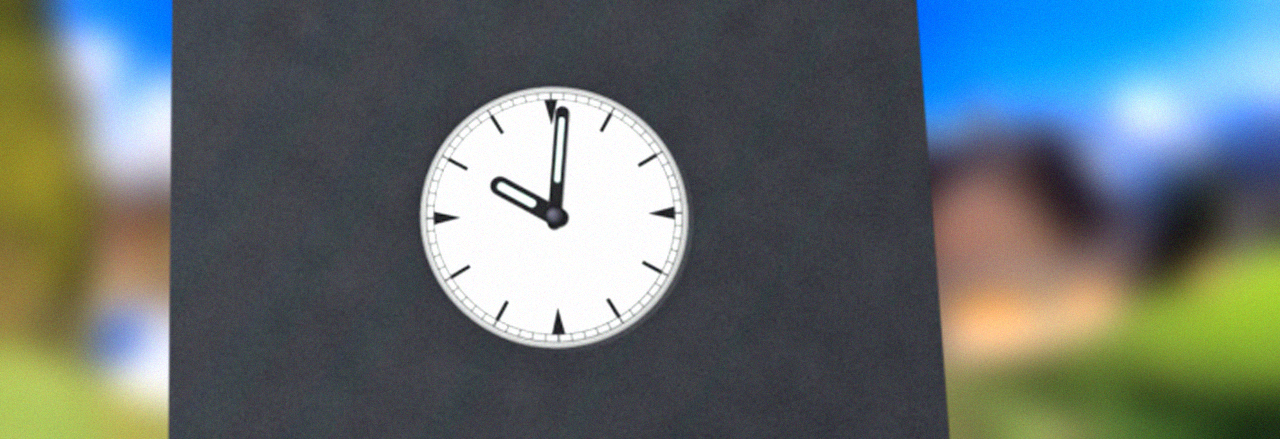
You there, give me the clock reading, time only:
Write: 10:01
